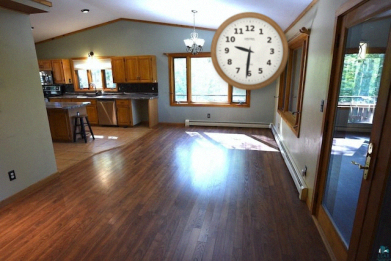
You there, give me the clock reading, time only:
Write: 9:31
